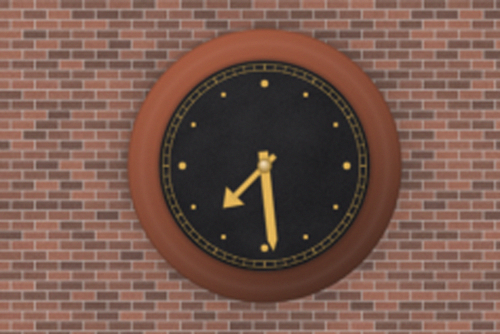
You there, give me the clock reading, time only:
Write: 7:29
